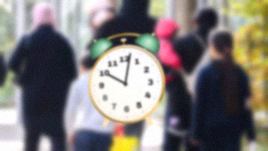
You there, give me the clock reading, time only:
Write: 10:02
